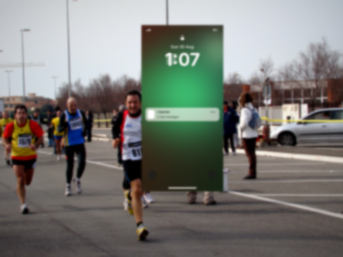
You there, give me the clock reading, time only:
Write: 1:07
